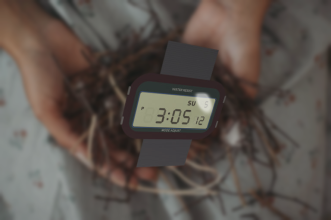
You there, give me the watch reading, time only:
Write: 3:05:12
